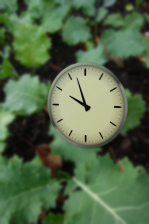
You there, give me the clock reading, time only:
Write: 9:57
